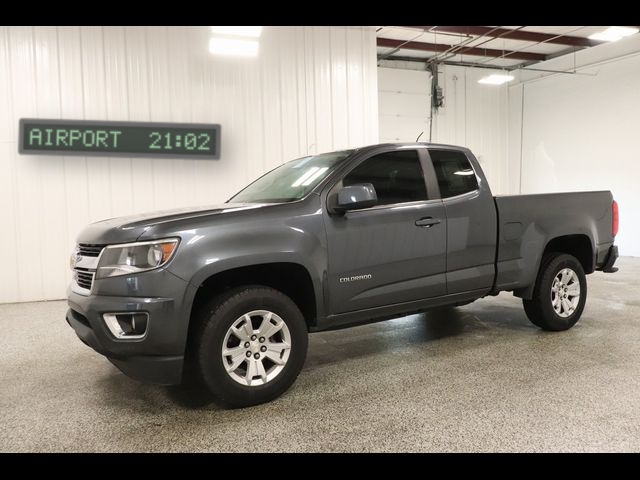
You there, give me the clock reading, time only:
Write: 21:02
